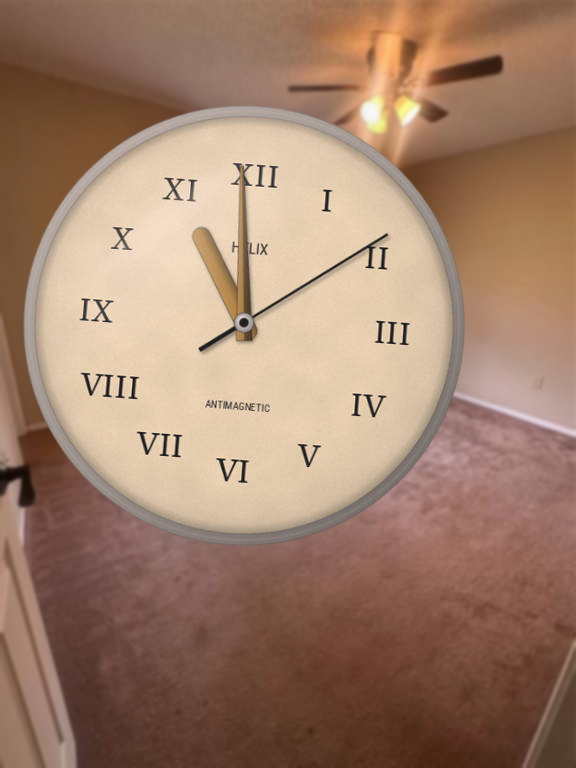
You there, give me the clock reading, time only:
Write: 10:59:09
